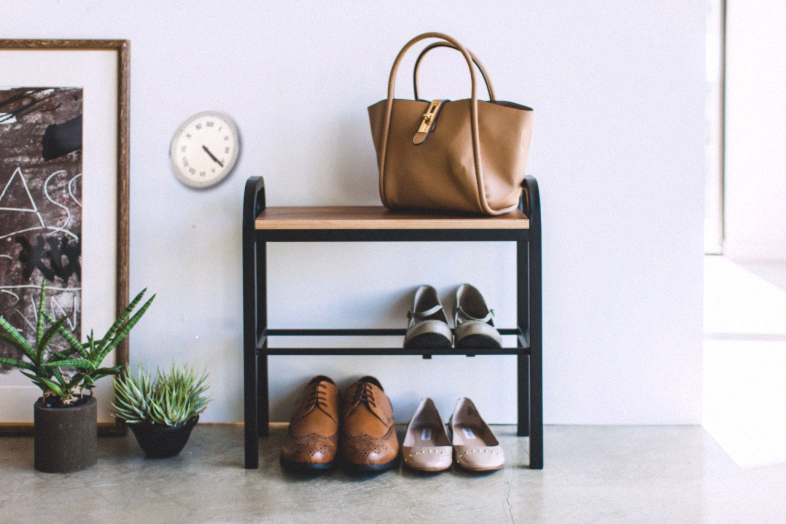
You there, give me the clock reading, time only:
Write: 4:21
